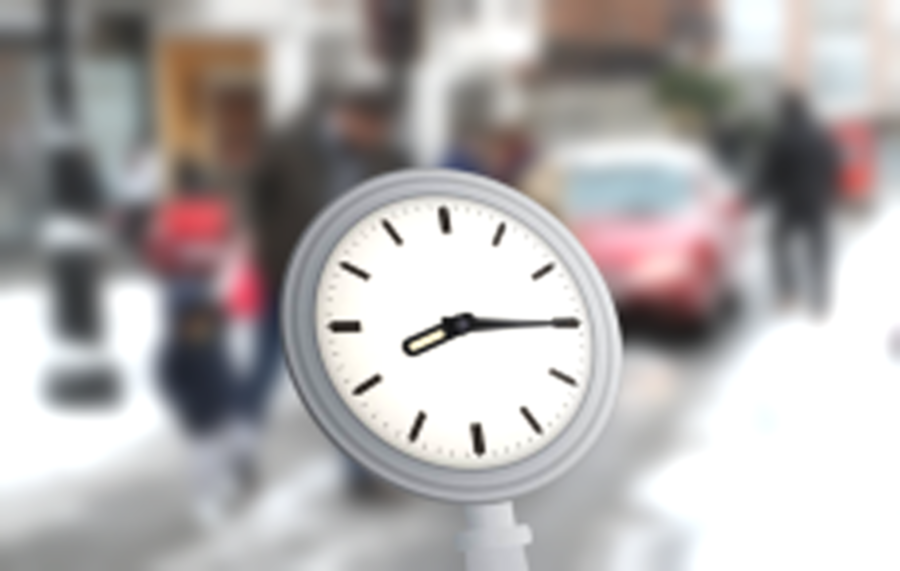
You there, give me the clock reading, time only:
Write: 8:15
